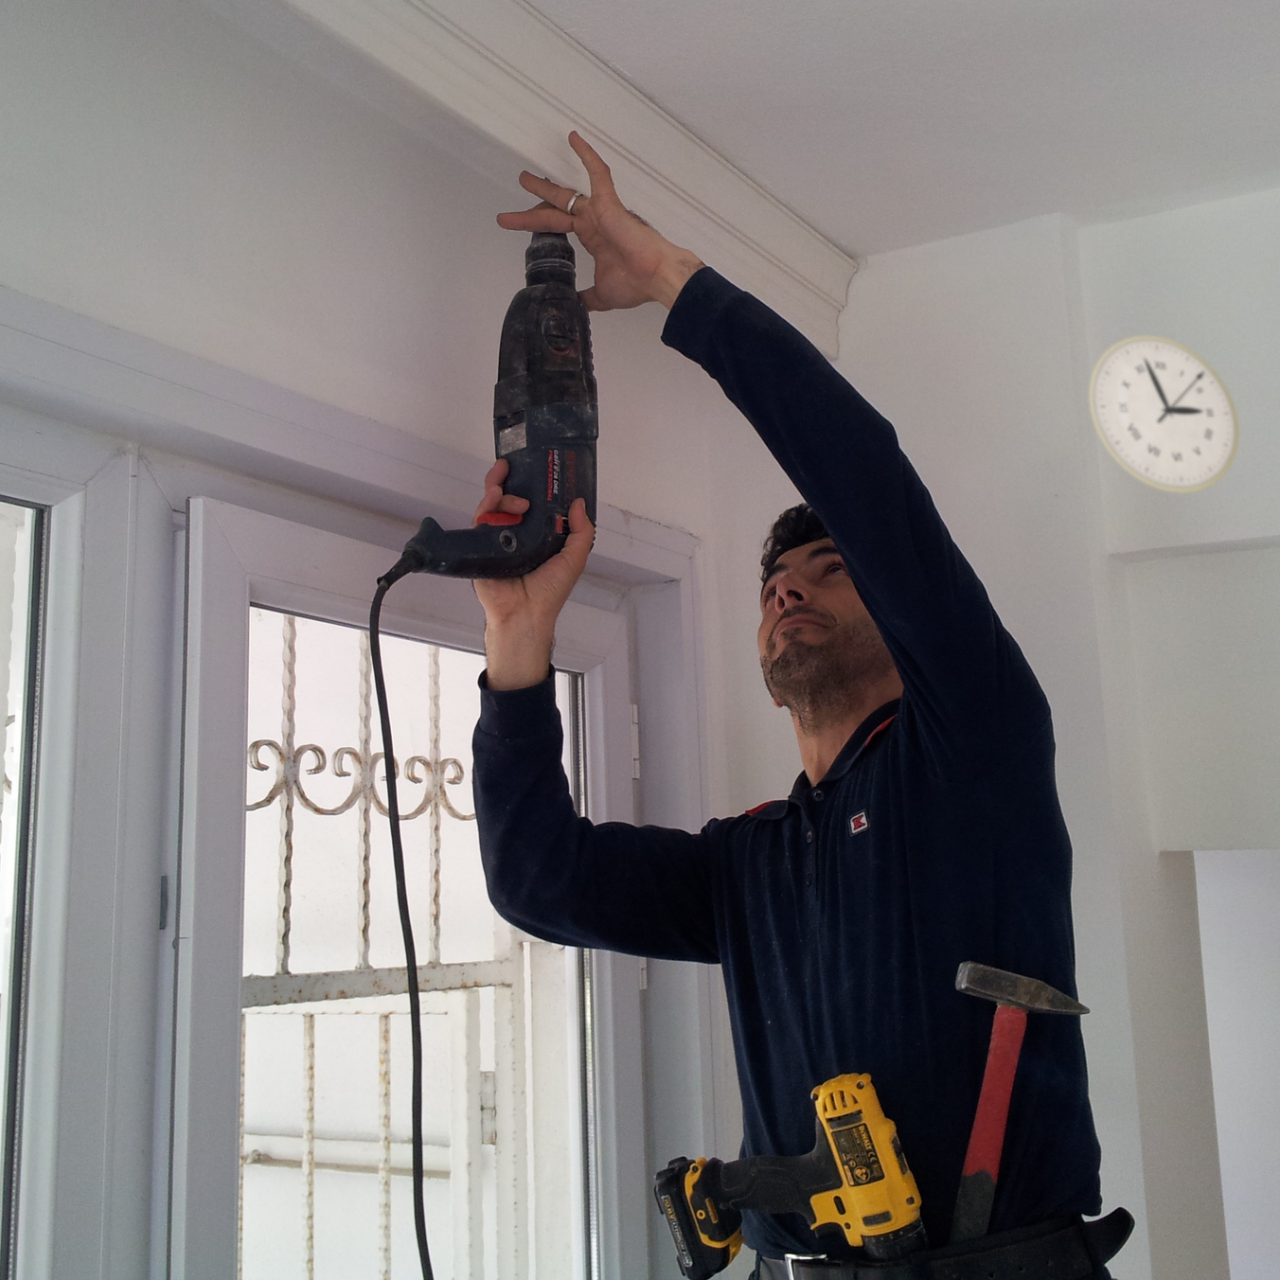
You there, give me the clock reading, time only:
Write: 2:57:08
